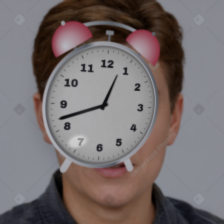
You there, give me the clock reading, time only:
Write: 12:42
